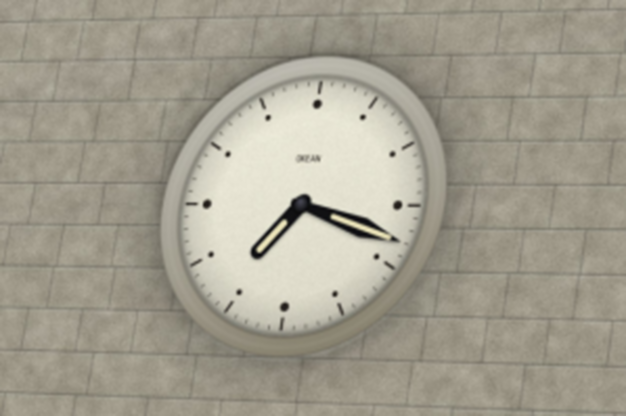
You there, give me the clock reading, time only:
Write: 7:18
